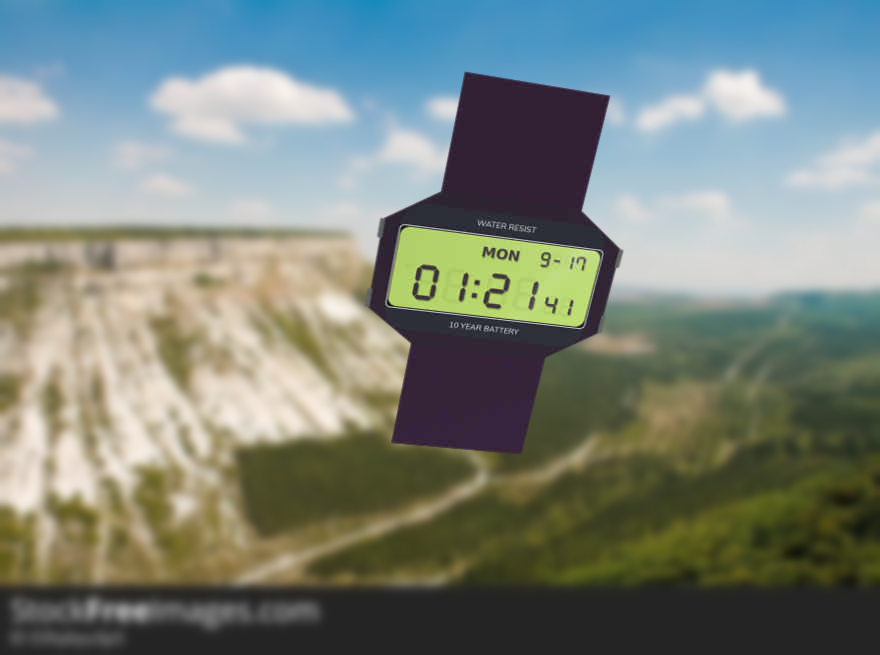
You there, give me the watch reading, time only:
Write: 1:21:41
